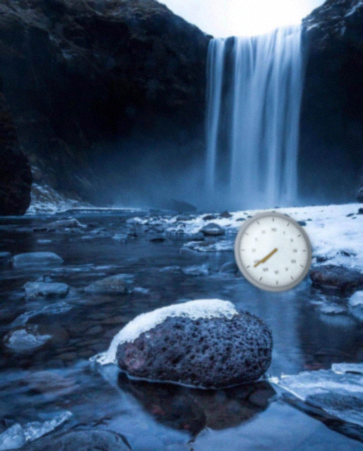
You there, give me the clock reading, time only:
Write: 7:39
